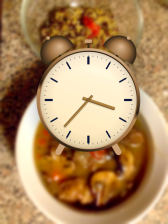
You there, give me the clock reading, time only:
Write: 3:37
